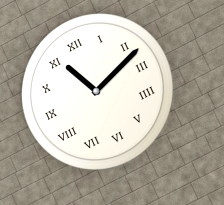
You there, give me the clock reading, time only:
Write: 11:12
